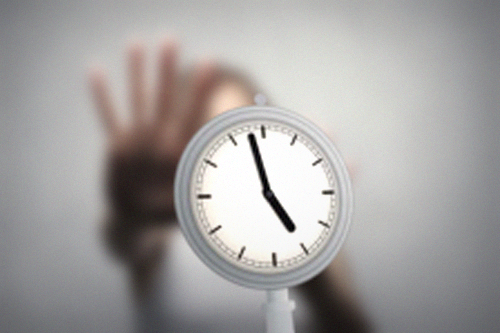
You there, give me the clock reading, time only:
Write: 4:58
